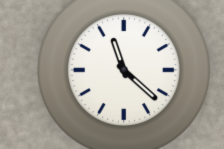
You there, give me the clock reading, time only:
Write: 11:22
